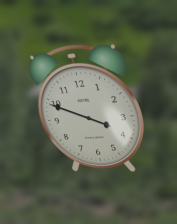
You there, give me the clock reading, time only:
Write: 3:49
